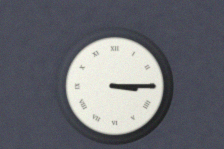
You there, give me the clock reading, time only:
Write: 3:15
